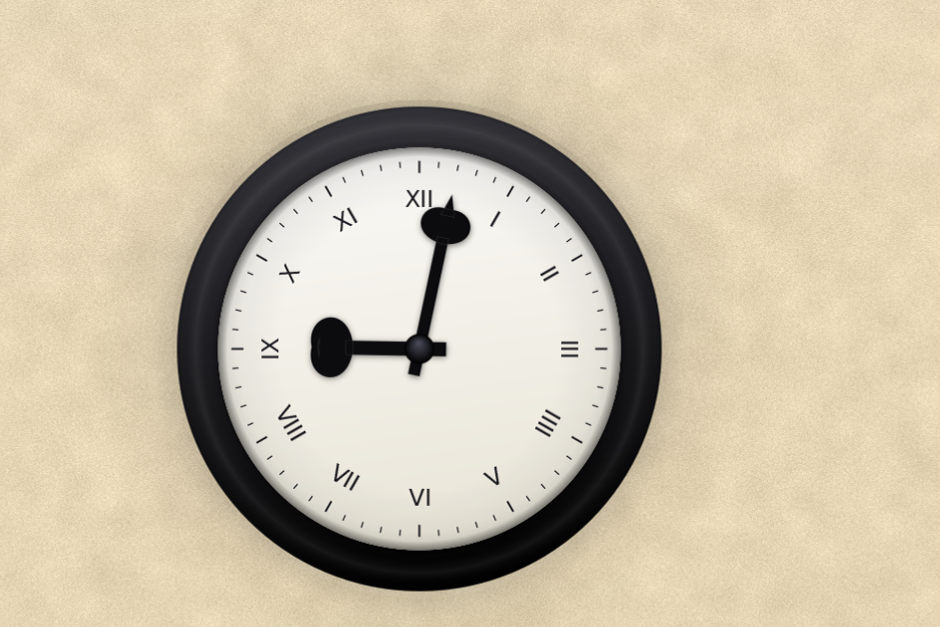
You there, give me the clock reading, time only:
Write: 9:02
